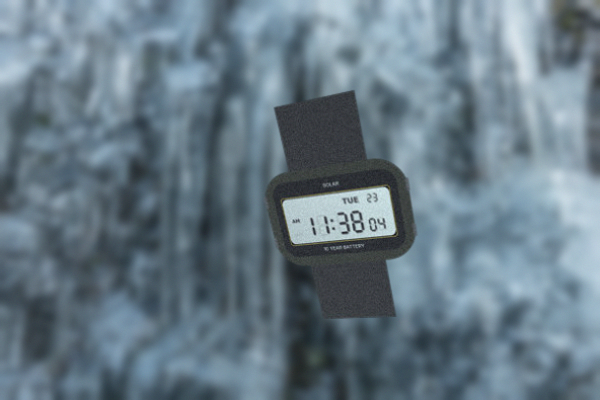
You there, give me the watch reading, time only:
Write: 11:38:04
